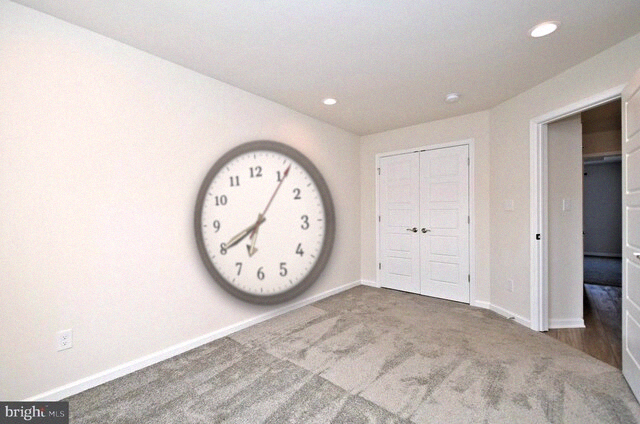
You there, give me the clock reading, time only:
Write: 6:40:06
